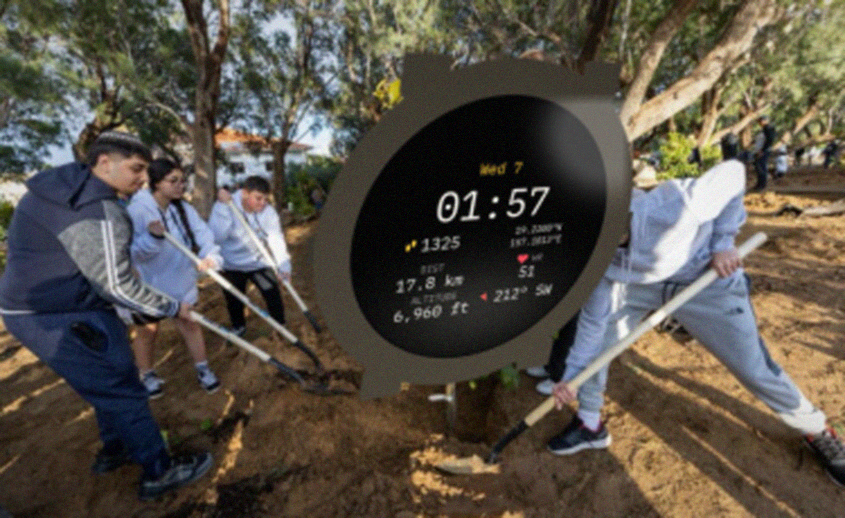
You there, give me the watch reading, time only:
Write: 1:57
